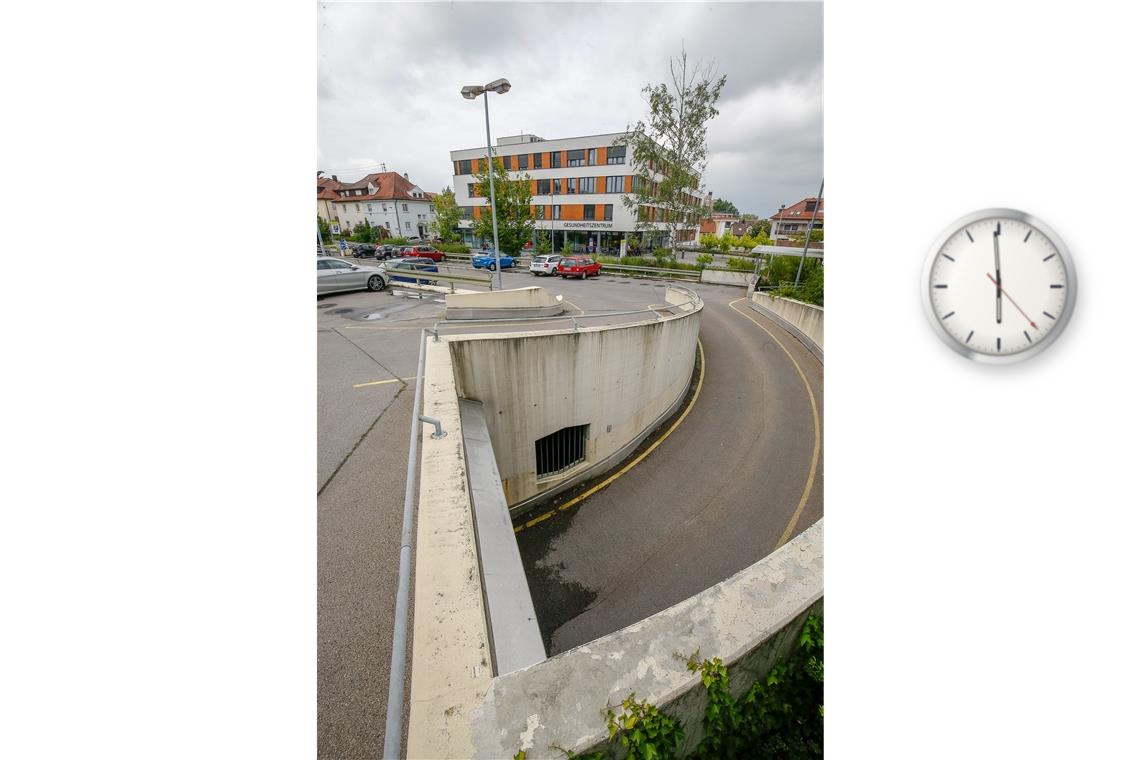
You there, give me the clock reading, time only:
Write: 5:59:23
